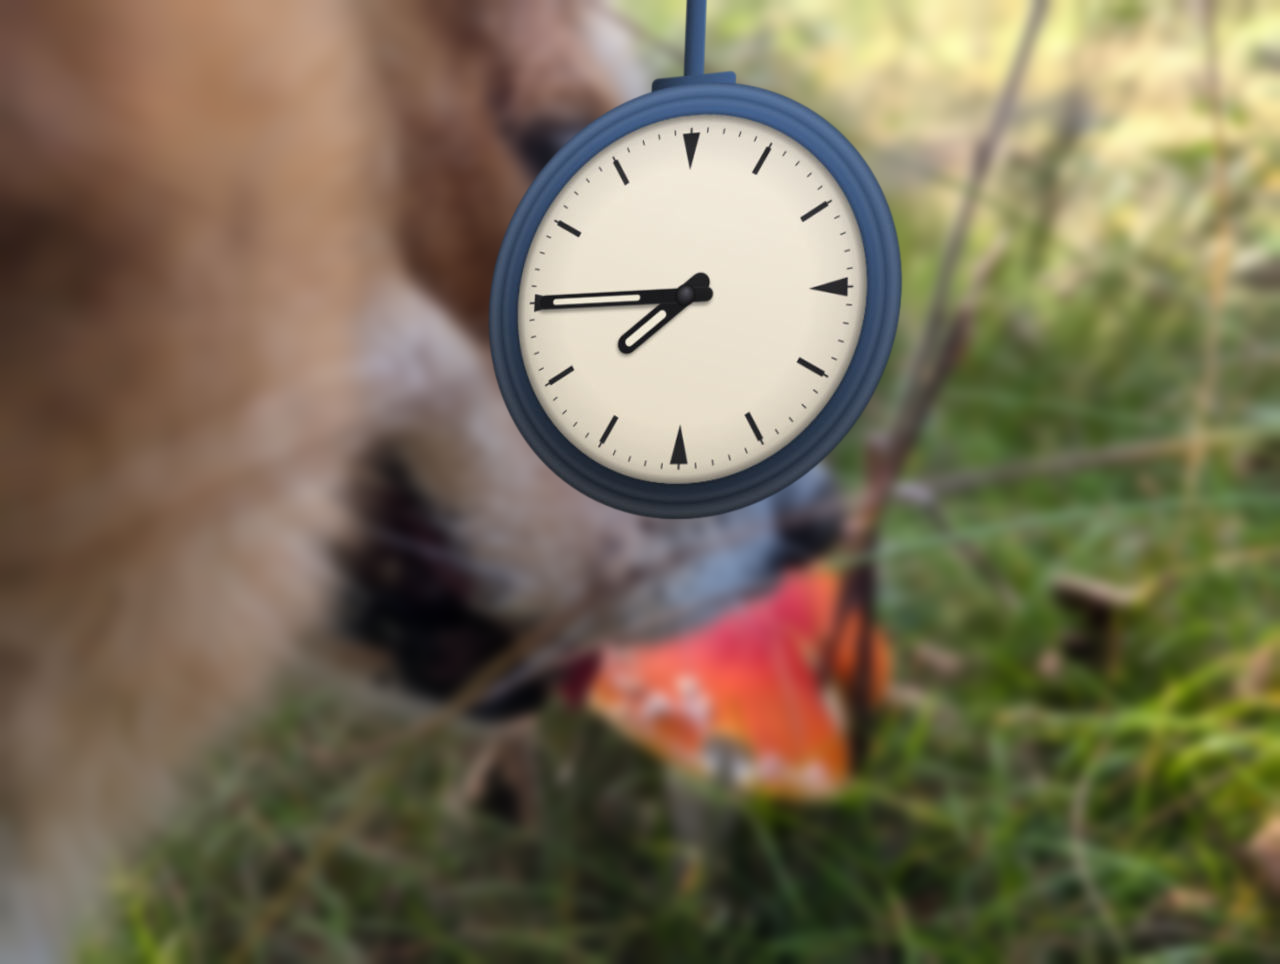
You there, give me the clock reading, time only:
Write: 7:45
